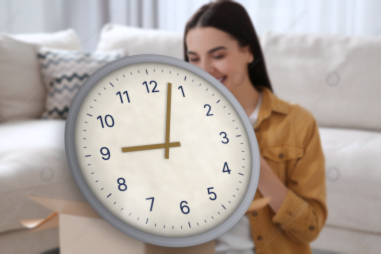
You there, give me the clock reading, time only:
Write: 9:03
